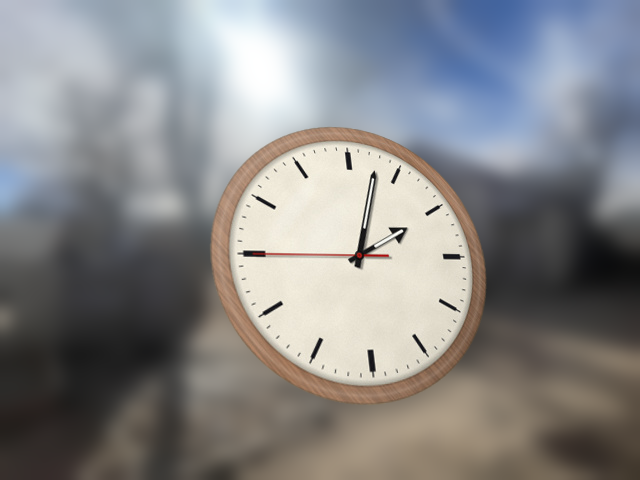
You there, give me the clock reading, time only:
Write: 2:02:45
